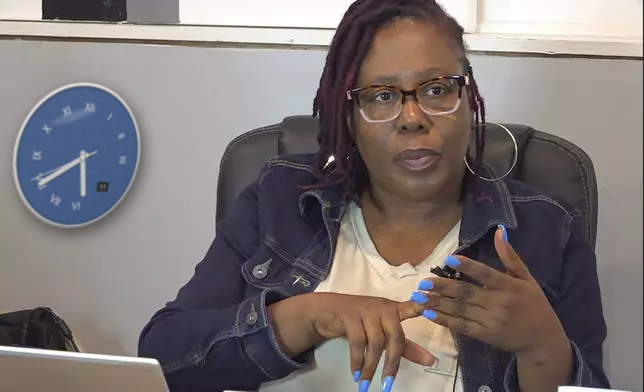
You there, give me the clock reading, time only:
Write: 5:39:41
